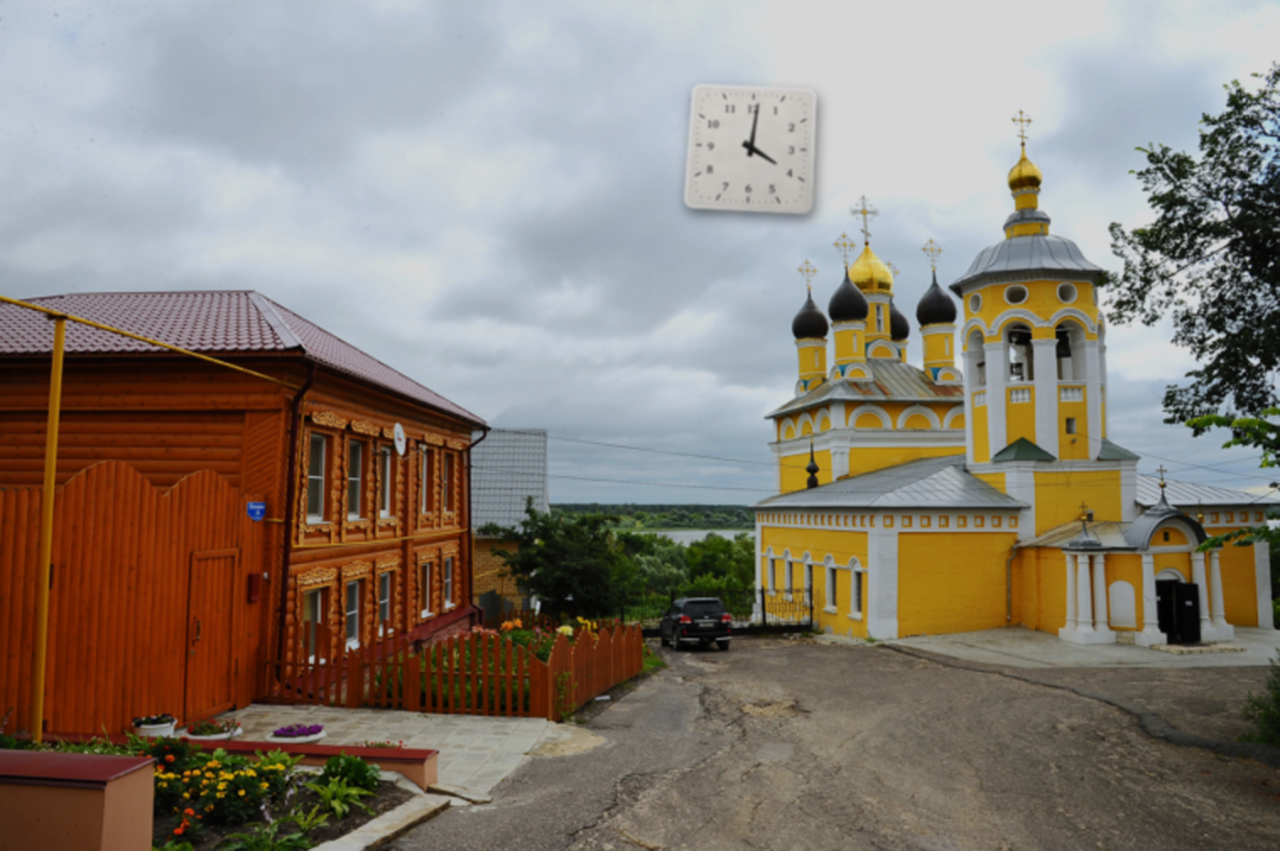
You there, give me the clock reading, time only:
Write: 4:01
